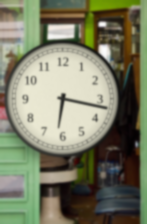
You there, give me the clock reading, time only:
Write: 6:17
